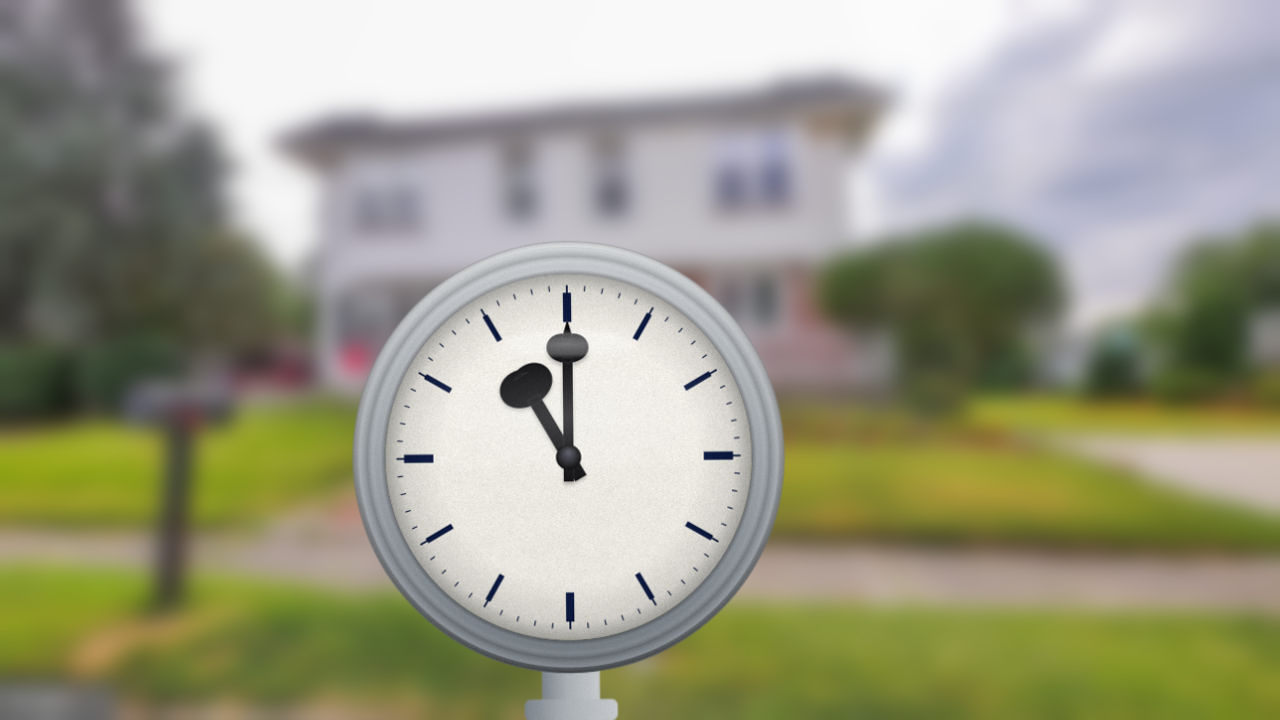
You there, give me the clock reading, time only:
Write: 11:00
